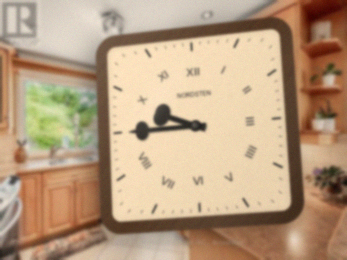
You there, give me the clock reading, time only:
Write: 9:45
